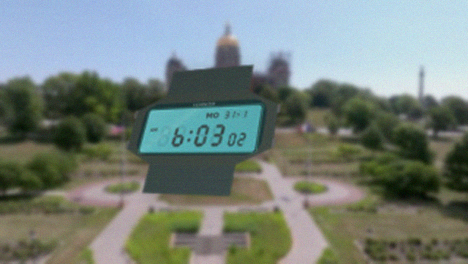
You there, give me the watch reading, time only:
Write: 6:03:02
